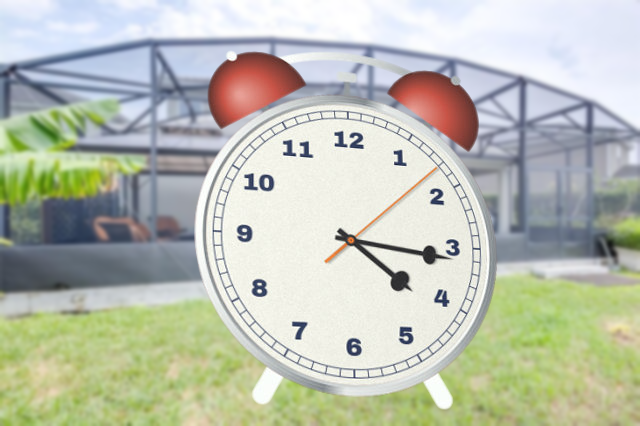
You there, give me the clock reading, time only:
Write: 4:16:08
